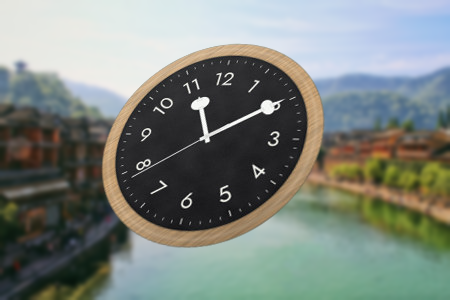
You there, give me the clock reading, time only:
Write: 11:09:39
